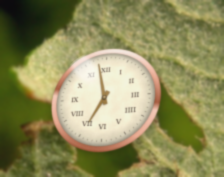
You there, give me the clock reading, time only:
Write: 6:58
